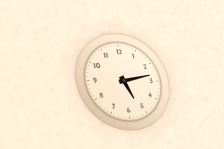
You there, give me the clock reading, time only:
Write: 5:13
